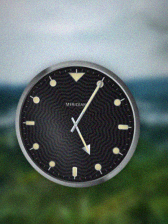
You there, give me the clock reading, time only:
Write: 5:05
